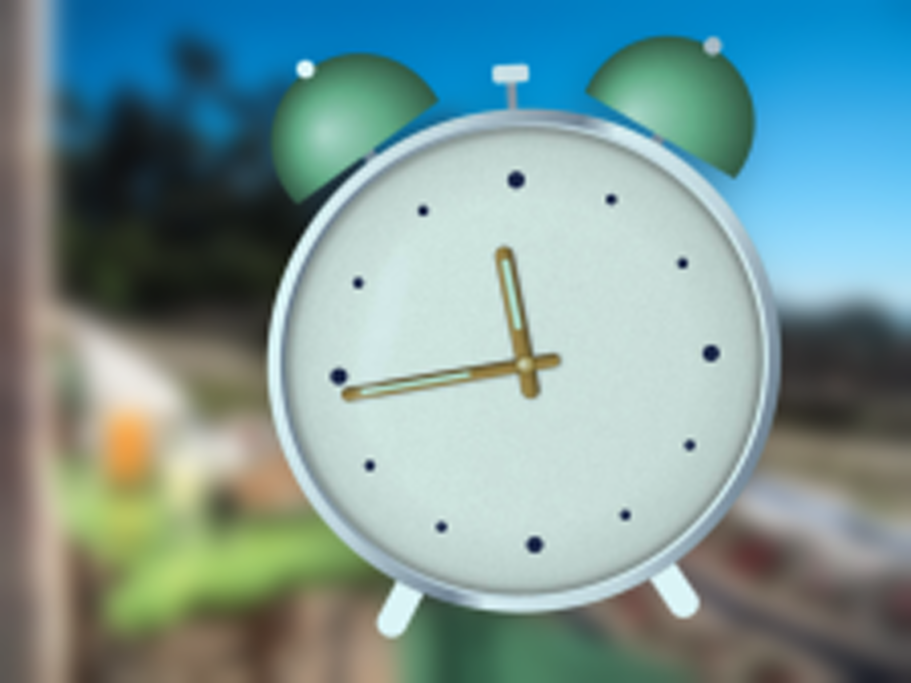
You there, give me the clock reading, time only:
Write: 11:44
